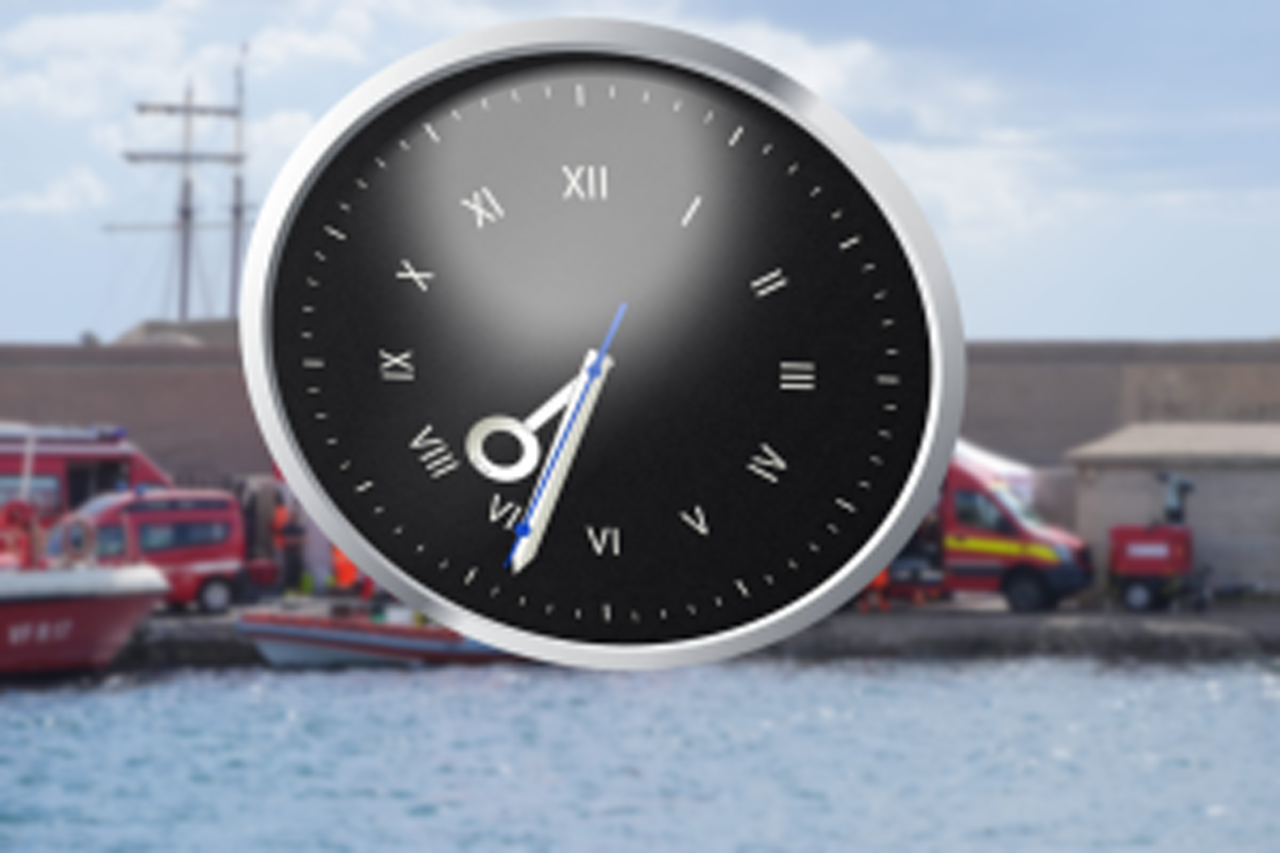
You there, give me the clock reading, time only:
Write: 7:33:34
